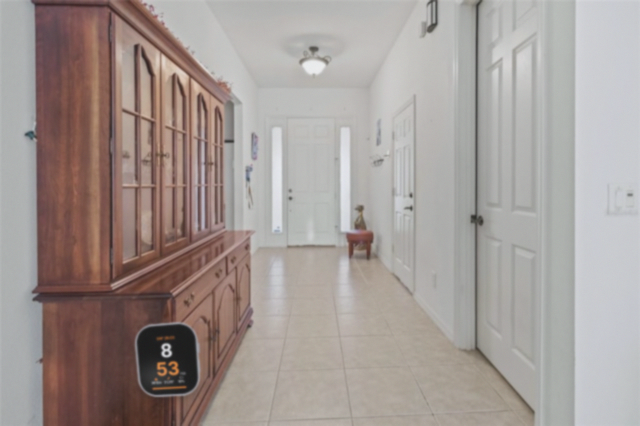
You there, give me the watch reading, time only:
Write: 8:53
